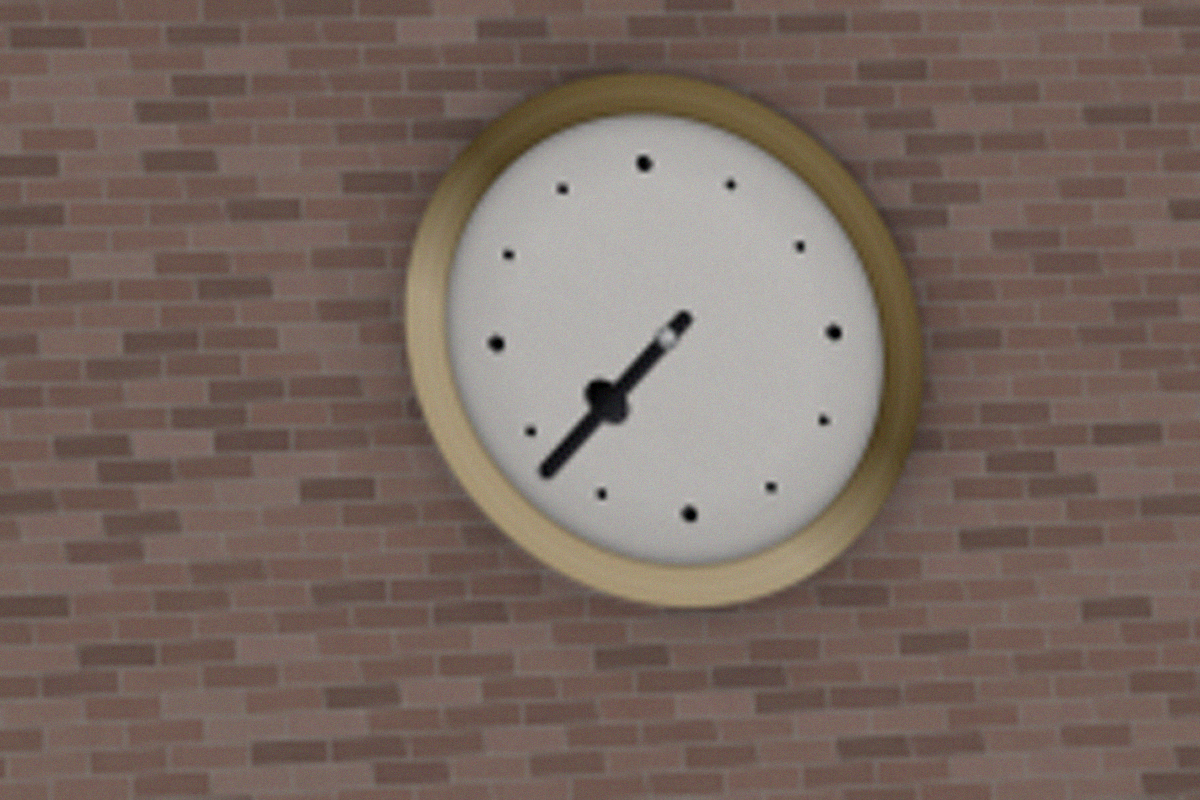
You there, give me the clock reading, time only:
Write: 7:38
